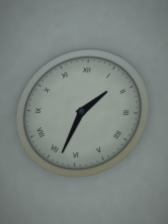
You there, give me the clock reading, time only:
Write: 1:33
